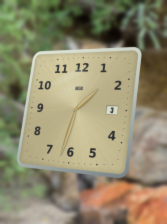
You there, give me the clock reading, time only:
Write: 1:32
